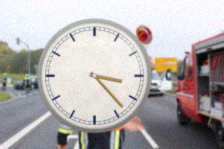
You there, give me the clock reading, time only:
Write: 3:23
